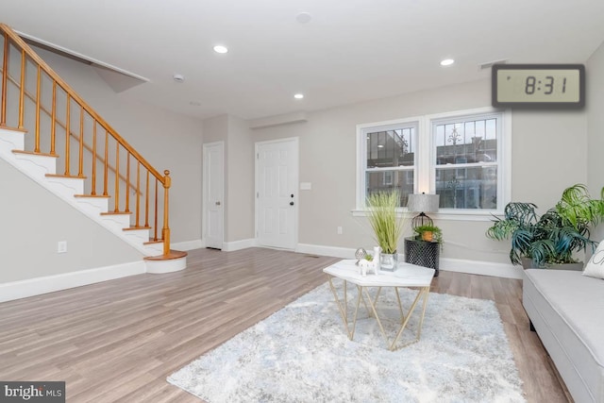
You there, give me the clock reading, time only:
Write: 8:31
